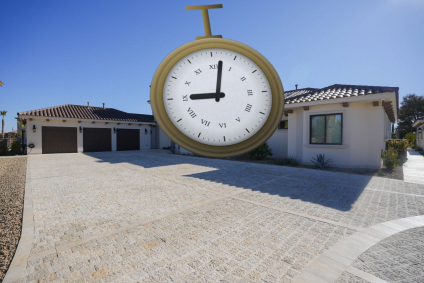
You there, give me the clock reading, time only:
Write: 9:02
